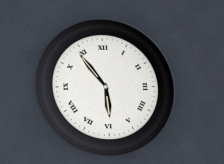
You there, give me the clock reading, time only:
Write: 5:54
